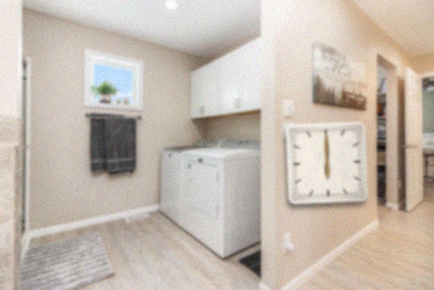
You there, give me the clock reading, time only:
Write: 6:00
